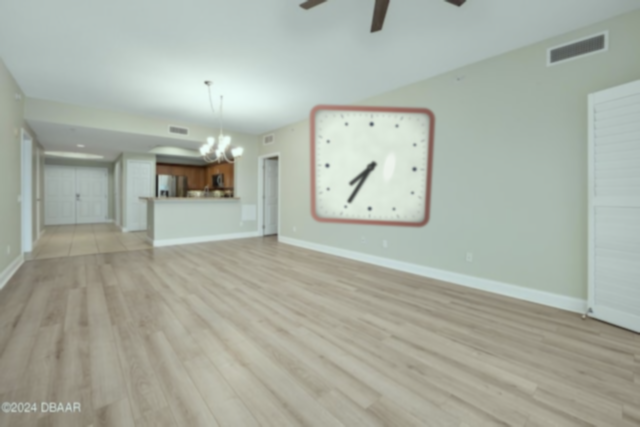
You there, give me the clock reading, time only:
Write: 7:35
